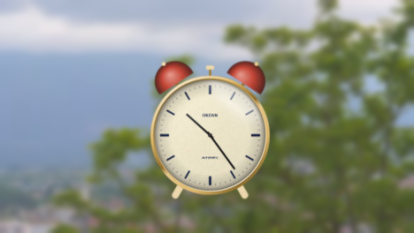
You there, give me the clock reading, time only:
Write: 10:24
